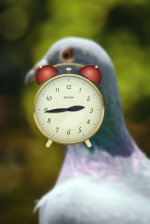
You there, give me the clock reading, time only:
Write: 2:44
